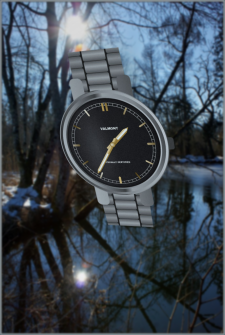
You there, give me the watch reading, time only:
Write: 1:36
